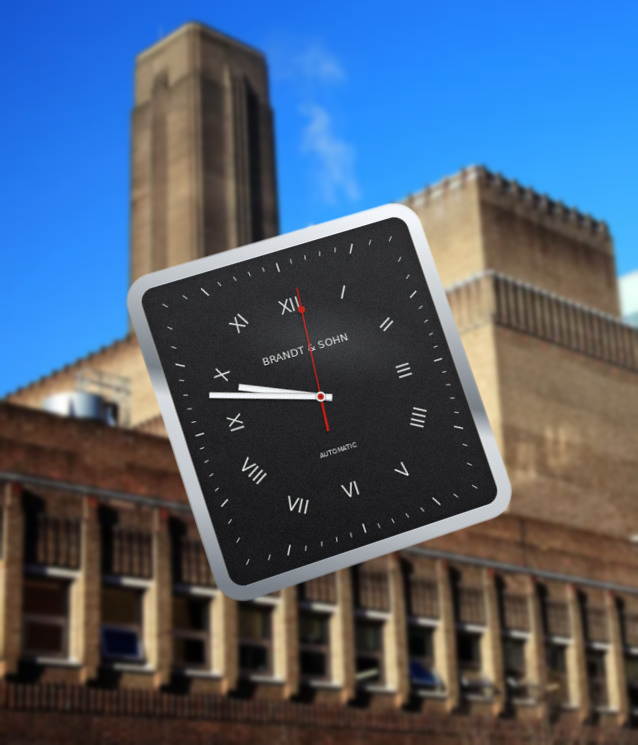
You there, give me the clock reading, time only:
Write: 9:48:01
